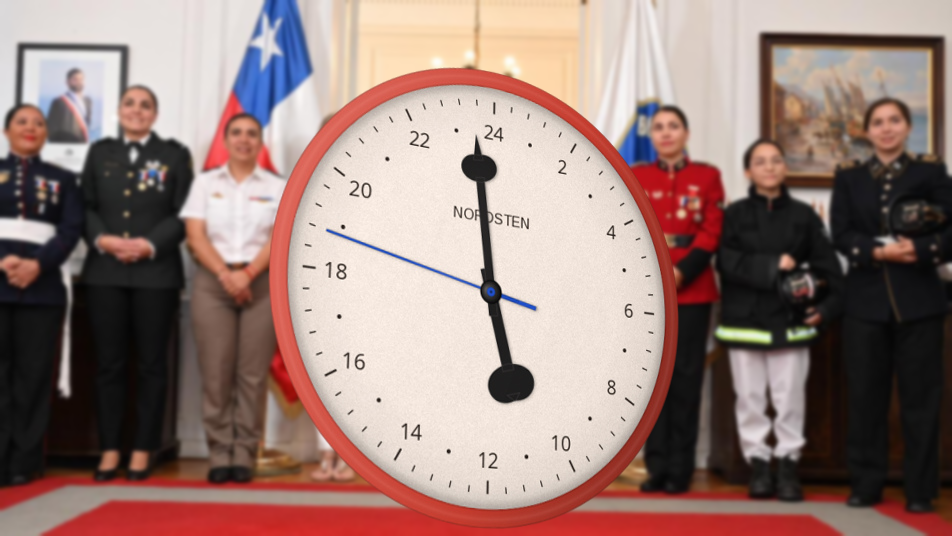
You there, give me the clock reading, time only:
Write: 10:58:47
